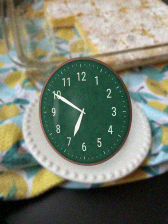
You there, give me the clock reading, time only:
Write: 6:50
